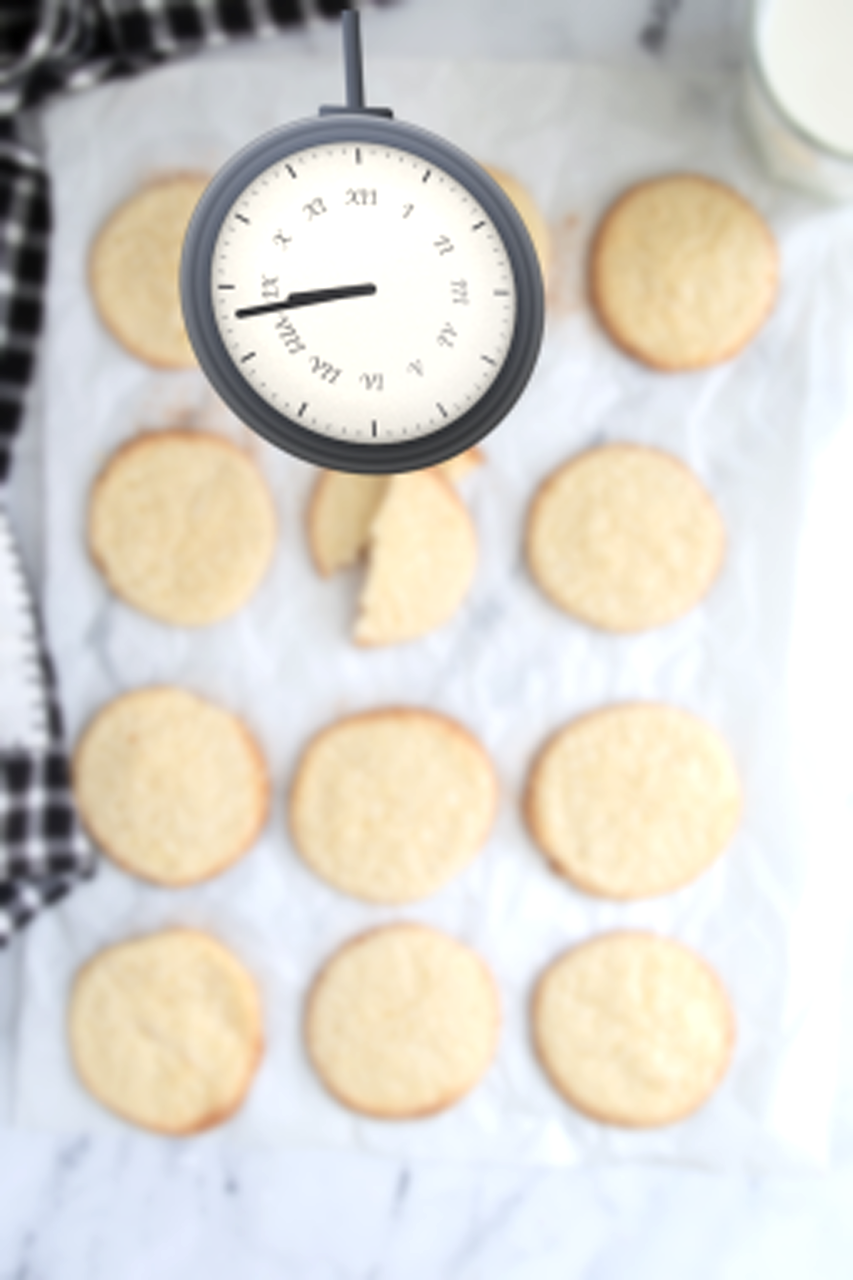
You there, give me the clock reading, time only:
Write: 8:43
